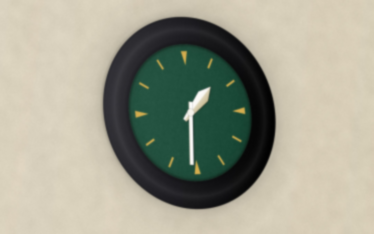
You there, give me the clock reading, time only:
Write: 1:31
